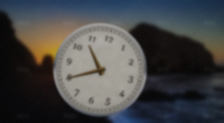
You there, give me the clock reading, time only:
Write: 10:40
